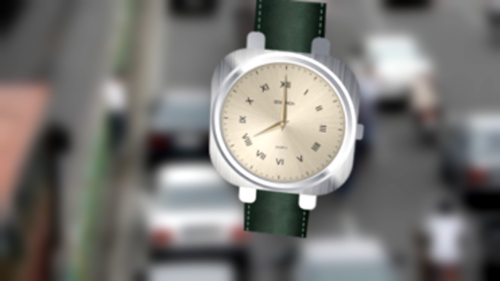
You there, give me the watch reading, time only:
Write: 8:00
